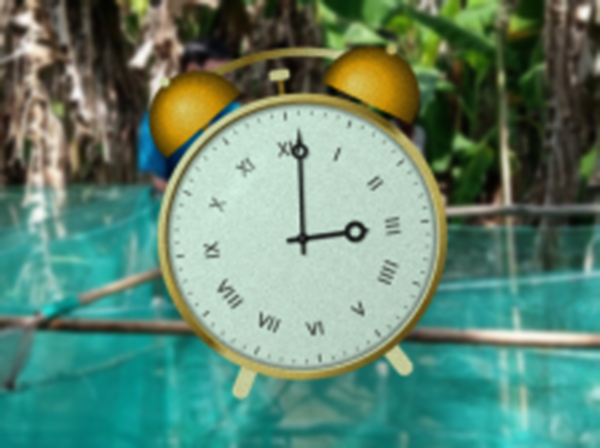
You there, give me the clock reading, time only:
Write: 3:01
